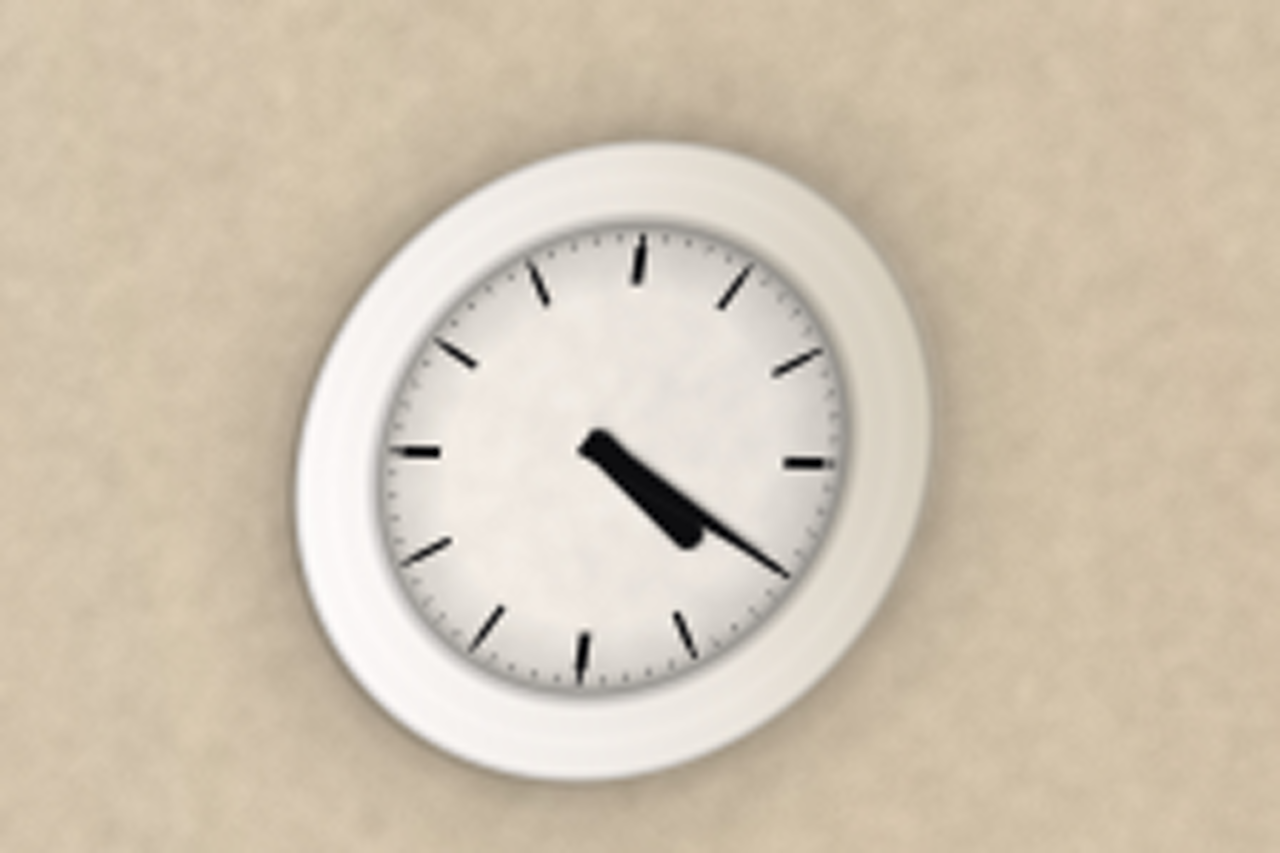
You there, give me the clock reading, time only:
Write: 4:20
